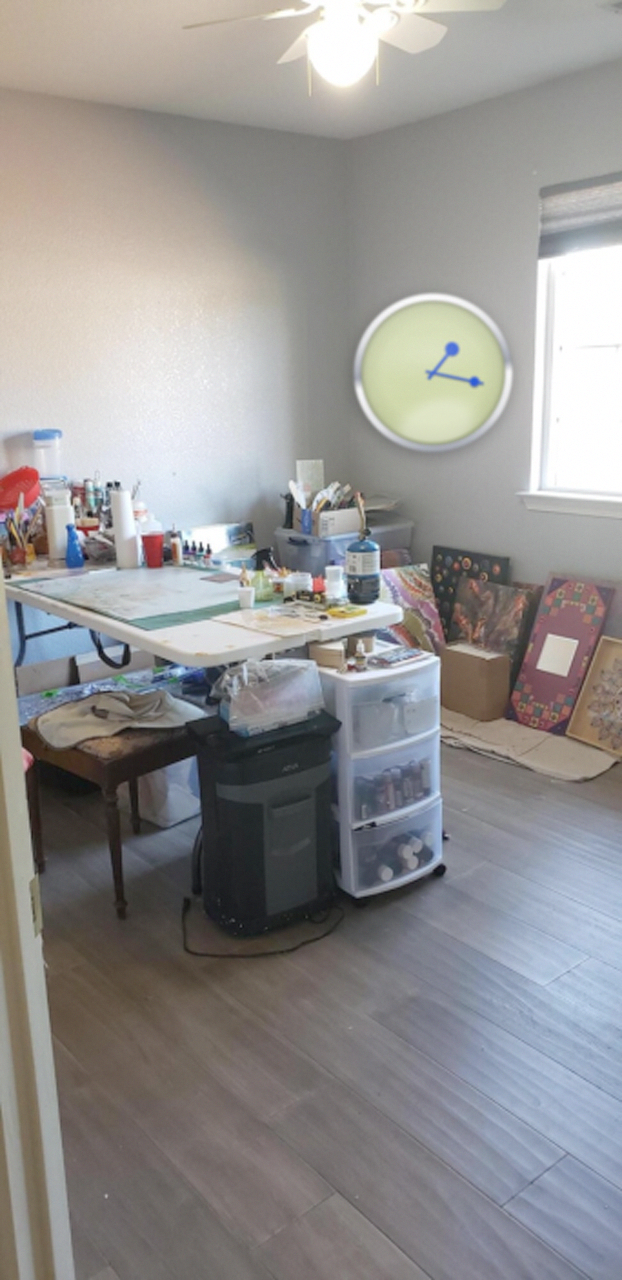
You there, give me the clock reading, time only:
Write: 1:17
